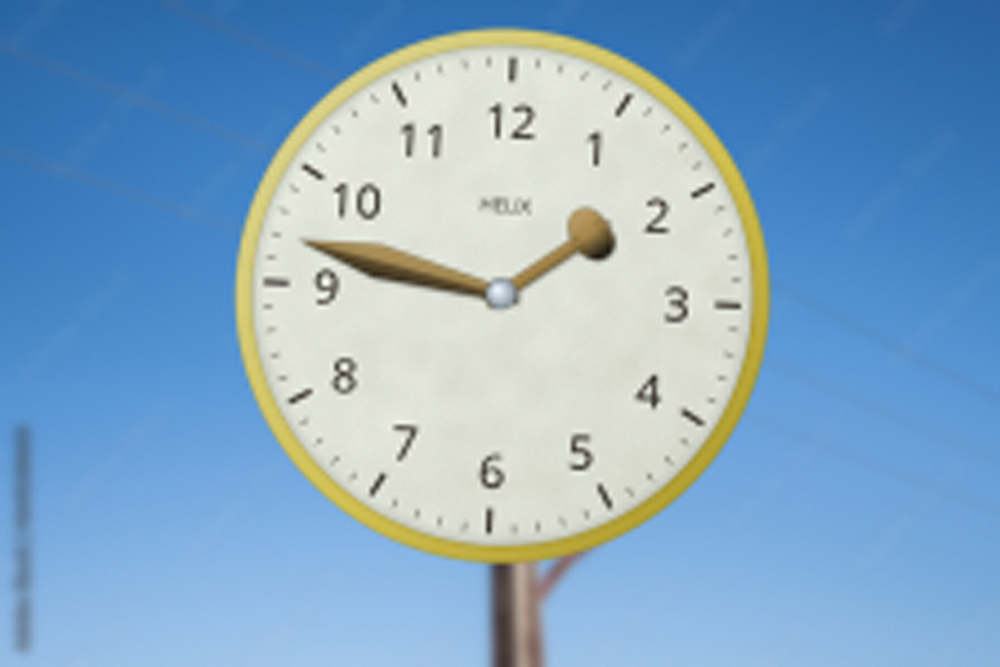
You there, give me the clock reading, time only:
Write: 1:47
